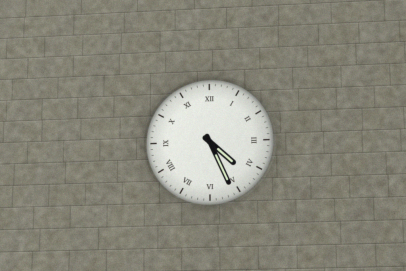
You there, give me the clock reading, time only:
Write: 4:26
